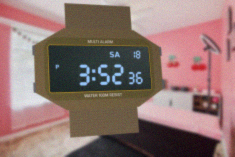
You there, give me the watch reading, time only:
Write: 3:52:36
